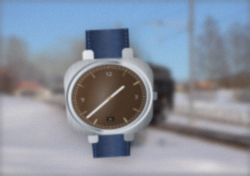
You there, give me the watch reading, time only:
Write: 1:38
